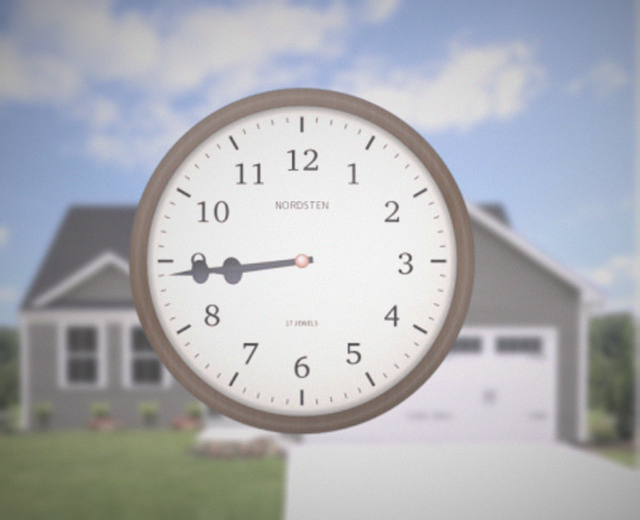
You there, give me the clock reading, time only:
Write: 8:44
